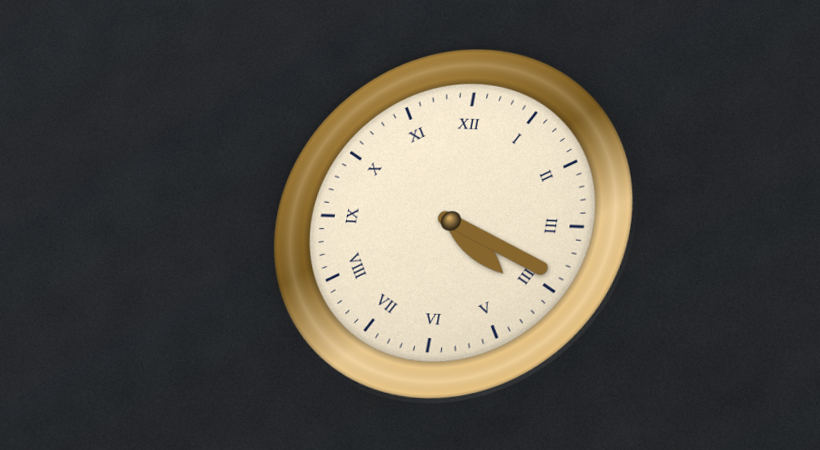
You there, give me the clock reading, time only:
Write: 4:19
